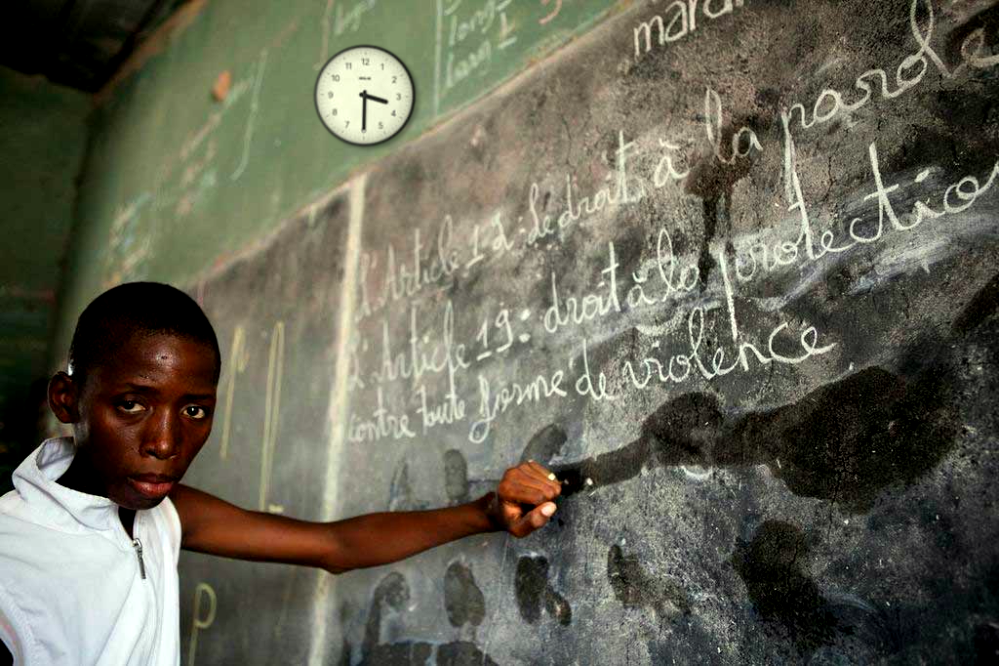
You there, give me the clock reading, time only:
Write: 3:30
